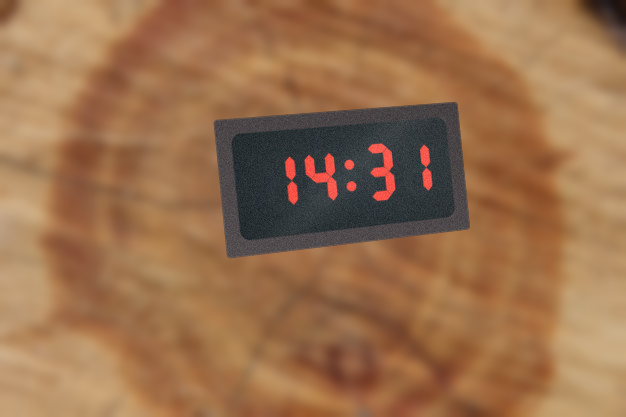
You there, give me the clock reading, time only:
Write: 14:31
